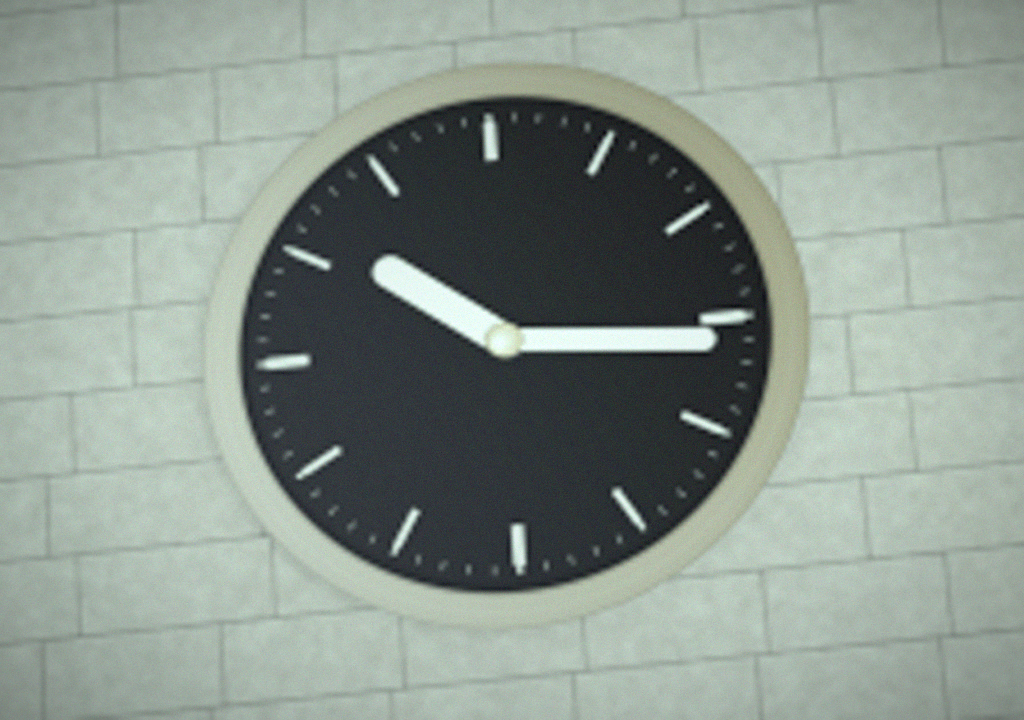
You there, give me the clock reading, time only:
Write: 10:16
